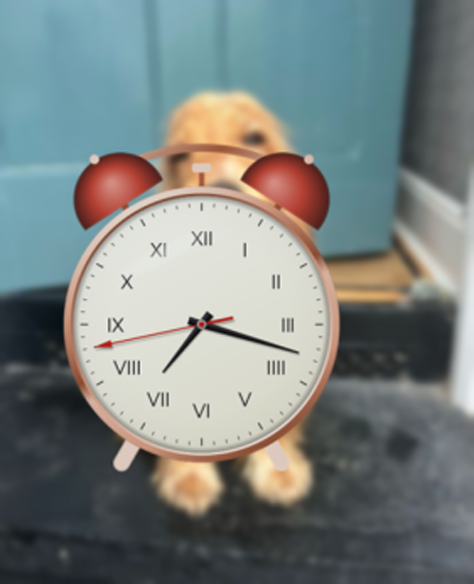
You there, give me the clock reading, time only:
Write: 7:17:43
